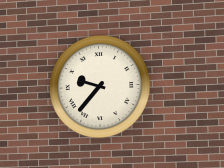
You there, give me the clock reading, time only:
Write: 9:37
